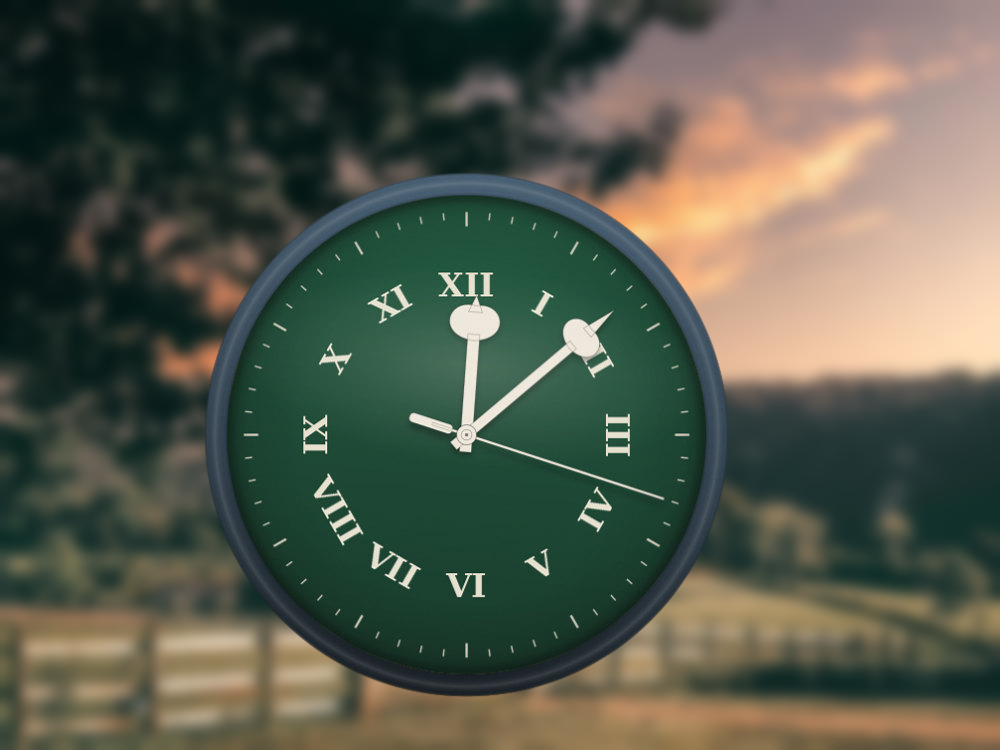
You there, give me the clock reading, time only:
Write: 12:08:18
